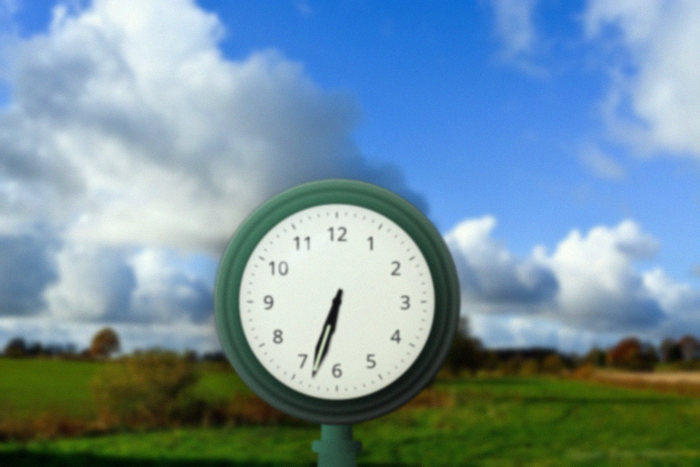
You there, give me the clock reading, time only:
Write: 6:33
